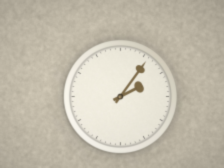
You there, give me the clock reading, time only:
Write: 2:06
